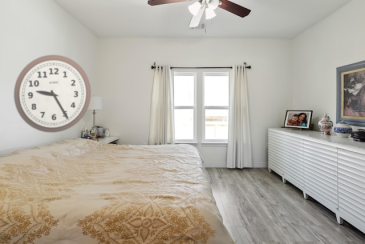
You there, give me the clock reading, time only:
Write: 9:25
